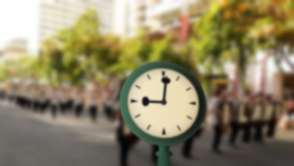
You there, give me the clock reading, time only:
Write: 9:01
